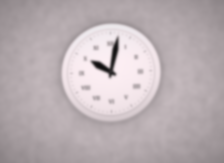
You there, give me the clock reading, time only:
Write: 10:02
